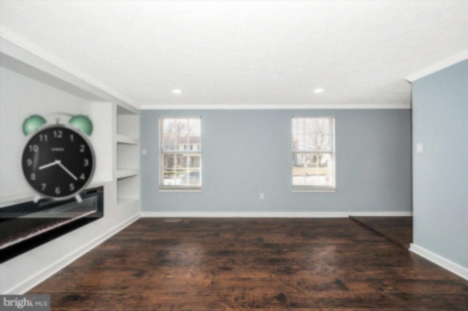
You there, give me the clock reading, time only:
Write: 8:22
